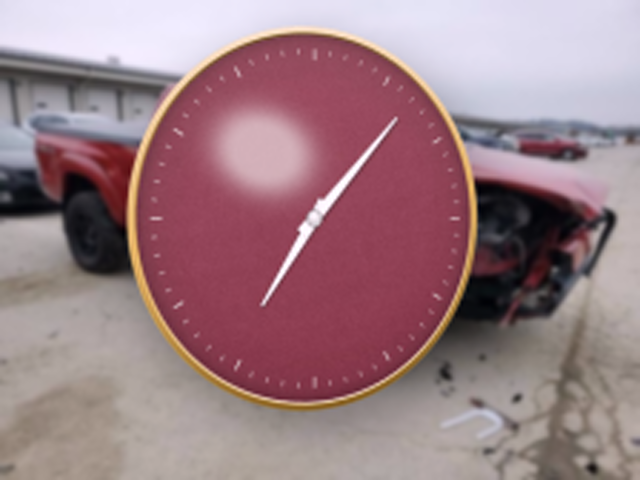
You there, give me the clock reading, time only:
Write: 7:07
